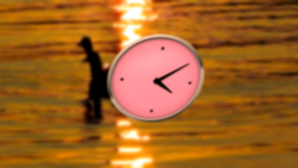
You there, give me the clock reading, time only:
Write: 4:09
